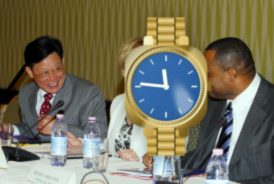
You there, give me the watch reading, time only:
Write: 11:46
